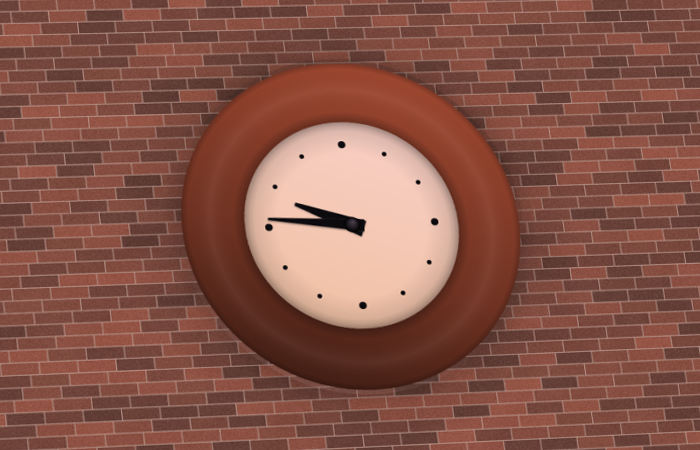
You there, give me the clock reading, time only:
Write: 9:46
